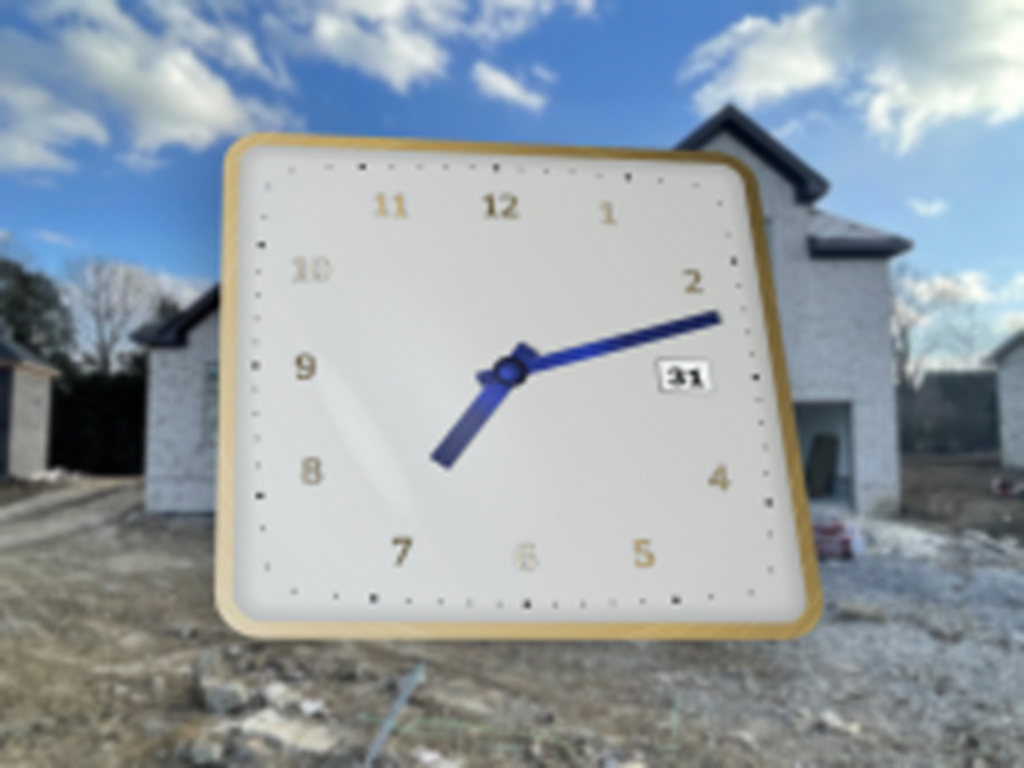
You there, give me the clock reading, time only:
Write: 7:12
